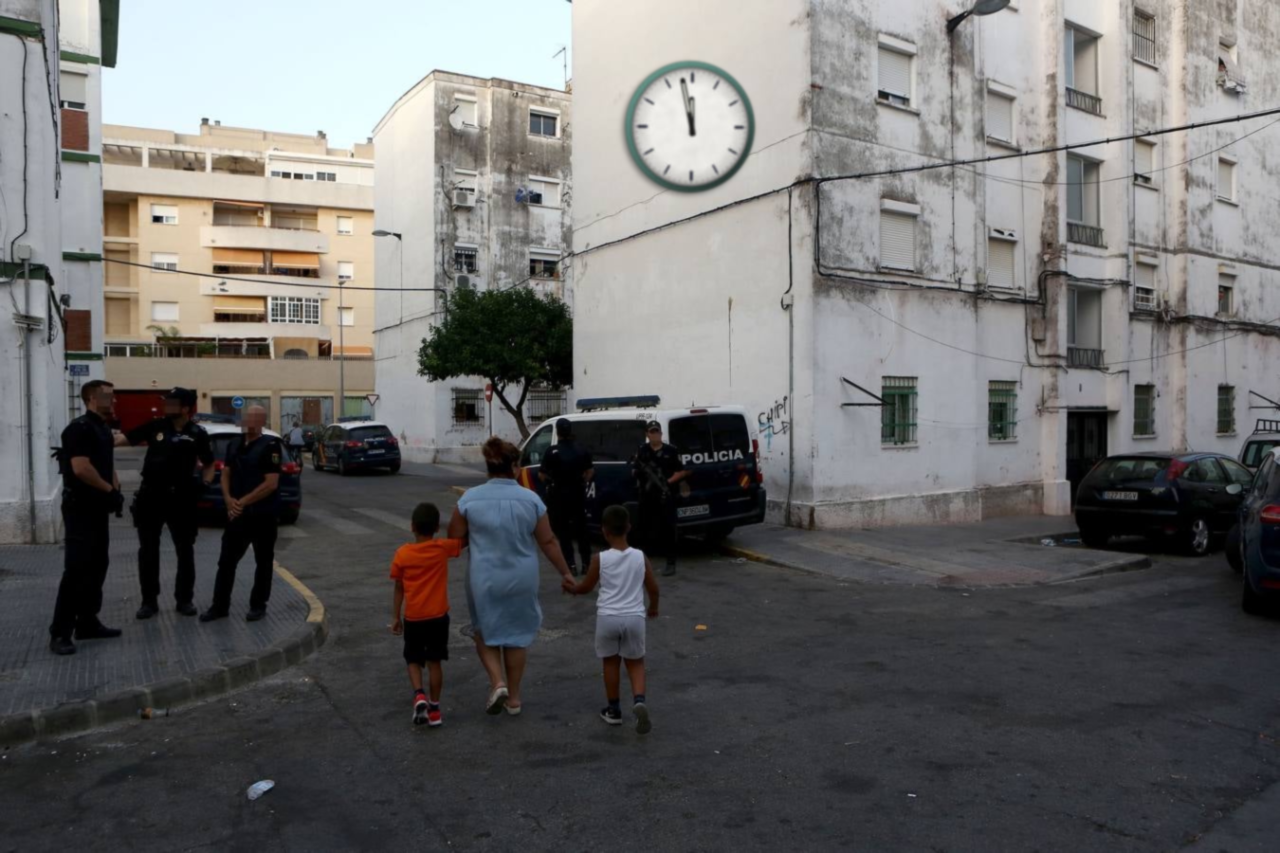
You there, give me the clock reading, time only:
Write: 11:58
